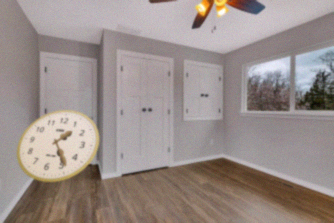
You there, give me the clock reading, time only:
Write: 1:24
